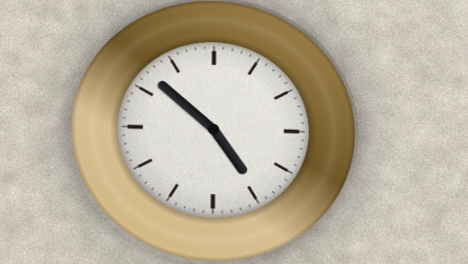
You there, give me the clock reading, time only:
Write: 4:52
